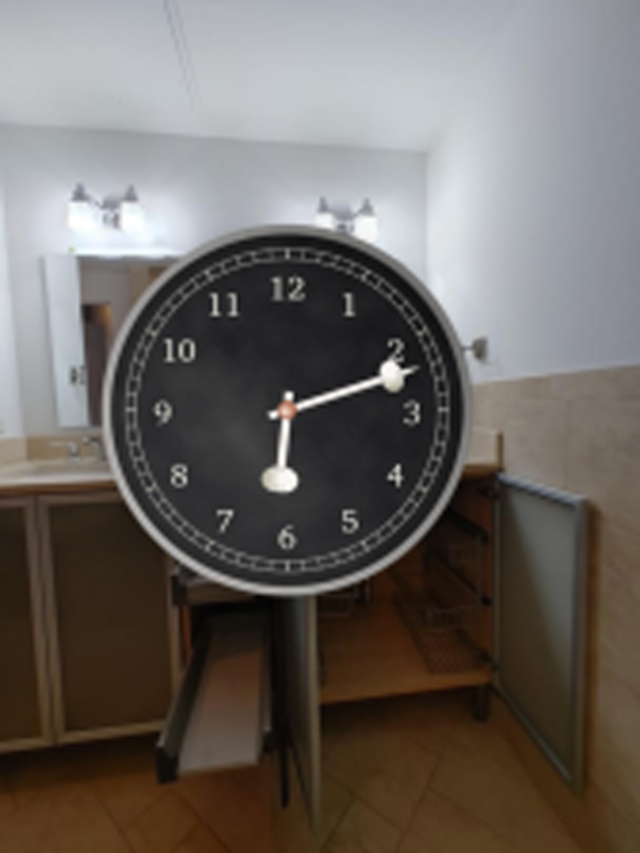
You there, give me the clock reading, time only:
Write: 6:12
